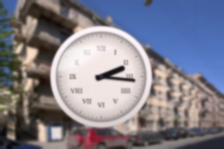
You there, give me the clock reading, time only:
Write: 2:16
